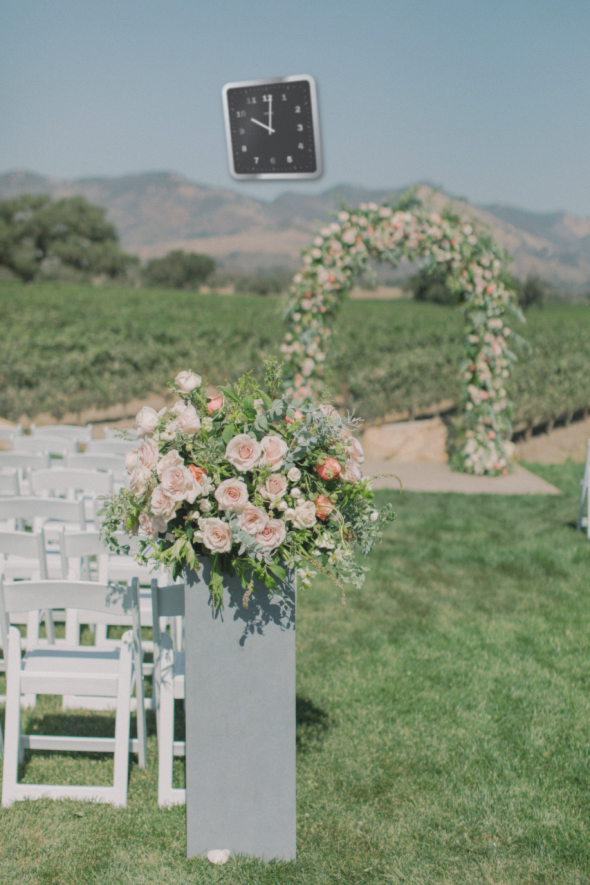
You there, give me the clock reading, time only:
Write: 10:01
